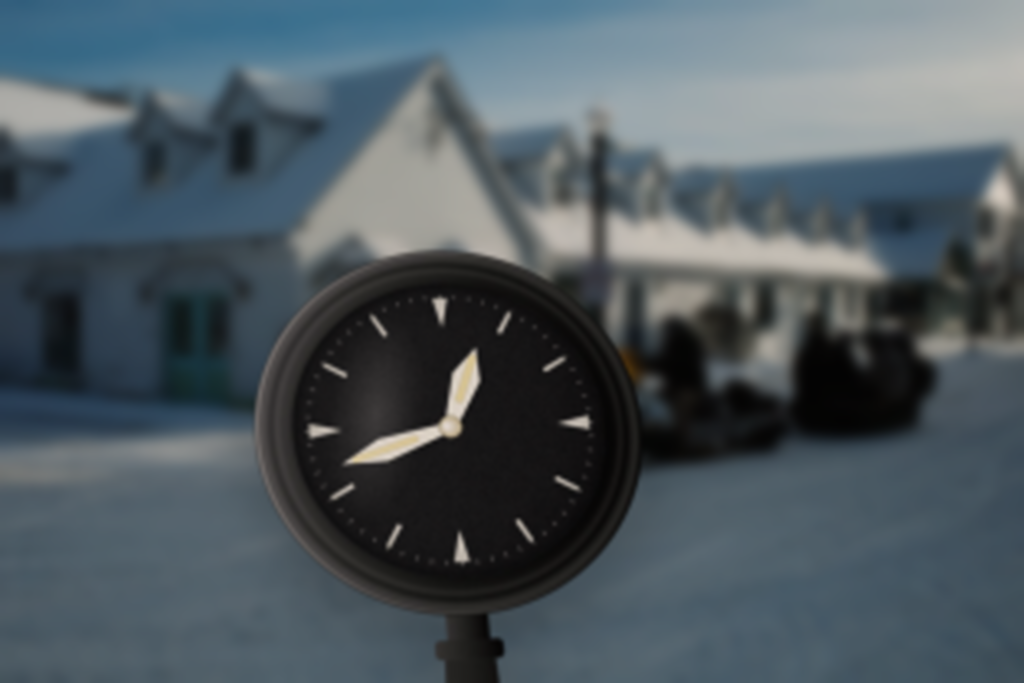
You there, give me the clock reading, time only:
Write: 12:42
